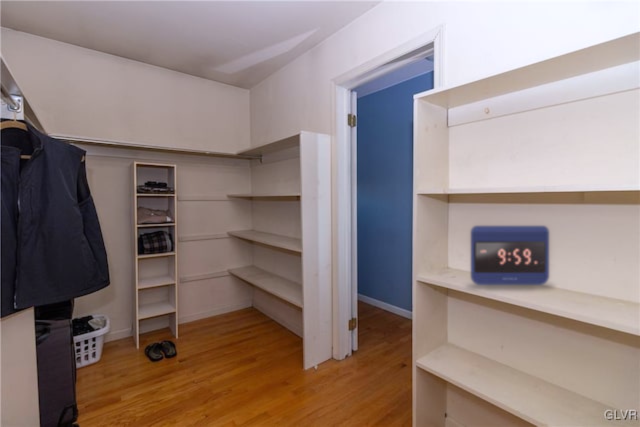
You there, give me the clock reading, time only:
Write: 9:59
